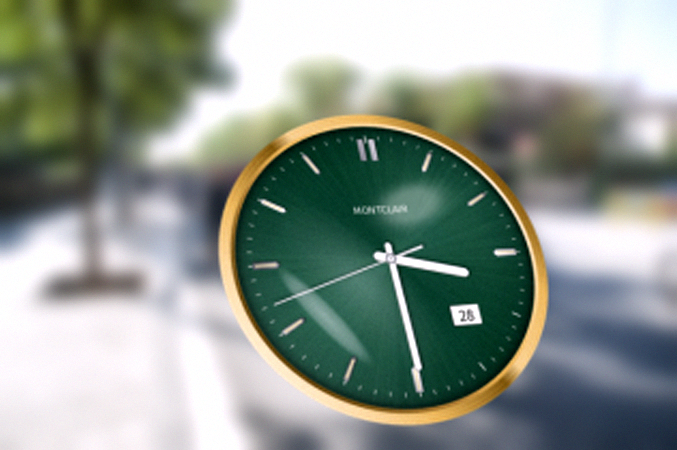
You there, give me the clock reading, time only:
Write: 3:29:42
